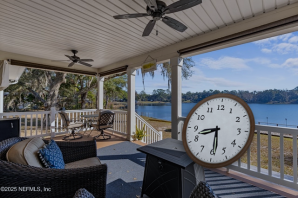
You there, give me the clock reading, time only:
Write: 8:29
